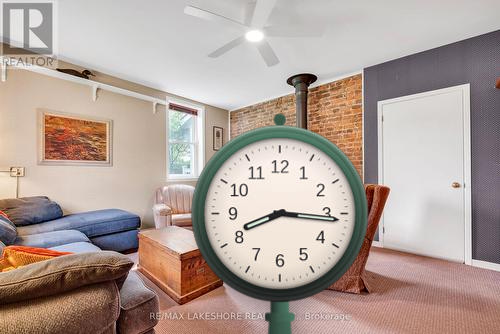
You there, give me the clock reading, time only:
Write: 8:16
